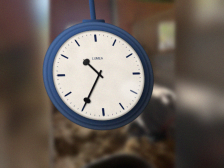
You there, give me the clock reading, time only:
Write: 10:35
